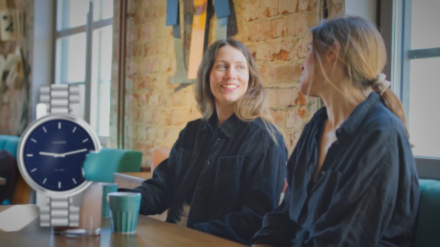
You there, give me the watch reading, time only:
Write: 9:13
